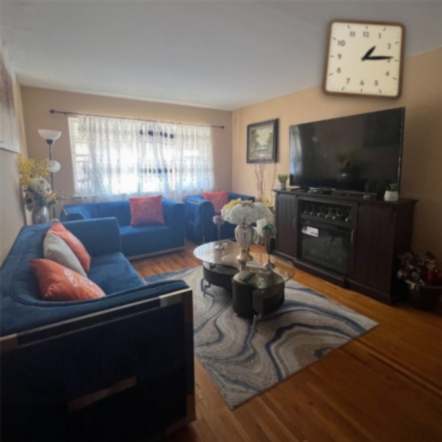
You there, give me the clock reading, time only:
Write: 1:14
